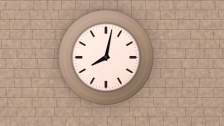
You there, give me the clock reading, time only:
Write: 8:02
